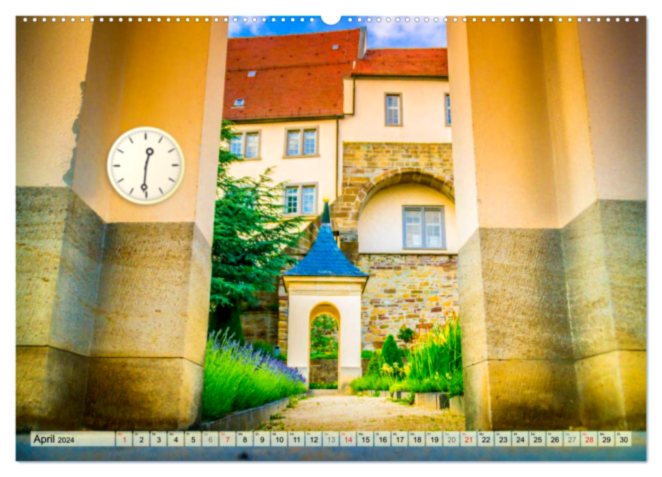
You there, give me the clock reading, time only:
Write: 12:31
